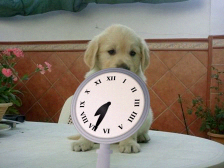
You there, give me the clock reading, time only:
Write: 7:34
